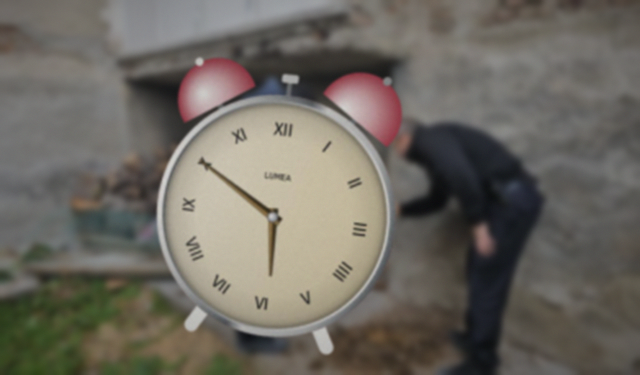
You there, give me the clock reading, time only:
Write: 5:50
